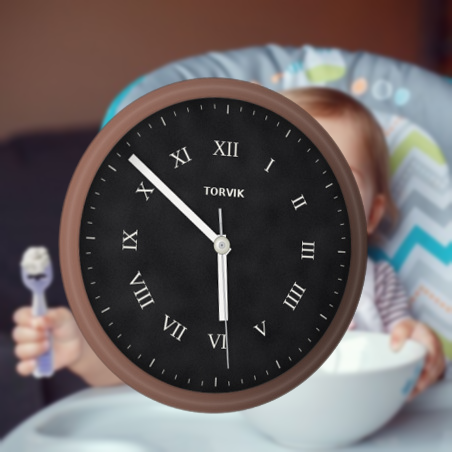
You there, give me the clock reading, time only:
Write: 5:51:29
